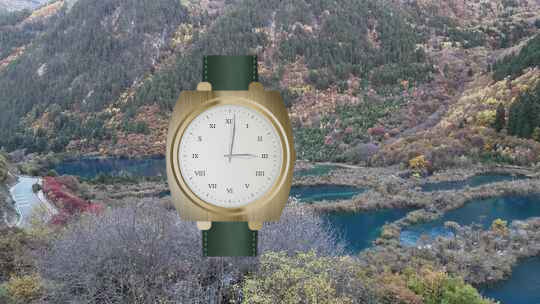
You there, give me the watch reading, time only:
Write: 3:01
